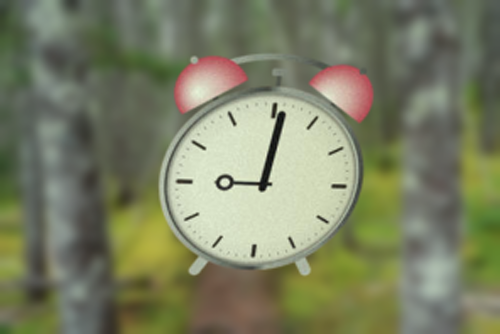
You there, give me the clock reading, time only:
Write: 9:01
